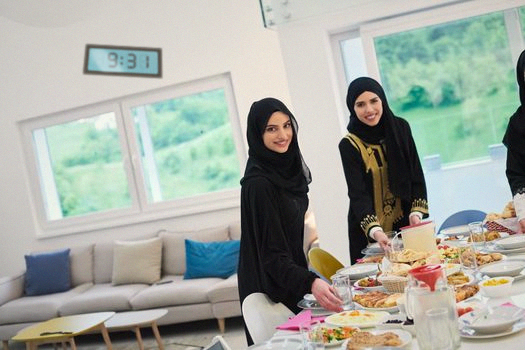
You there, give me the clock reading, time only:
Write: 9:31
